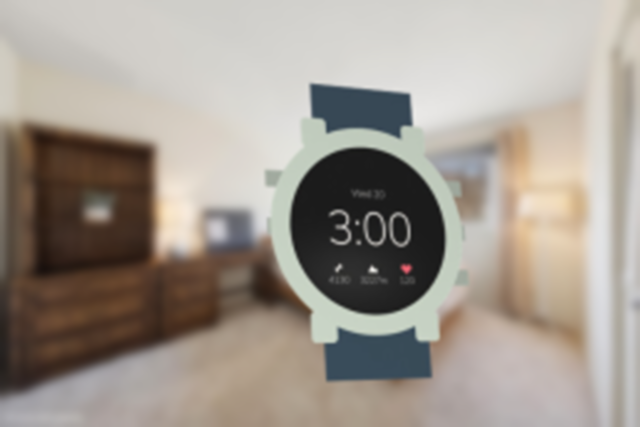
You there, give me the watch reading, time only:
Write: 3:00
